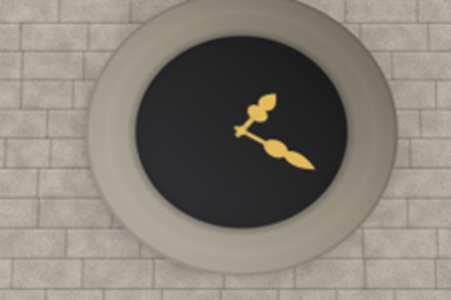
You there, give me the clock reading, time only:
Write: 1:20
